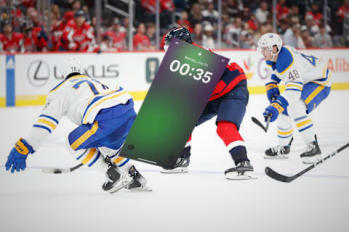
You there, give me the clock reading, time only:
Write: 0:35
